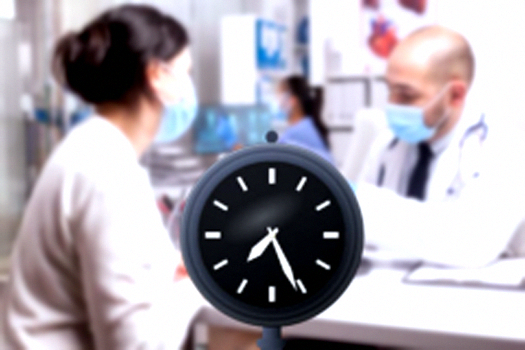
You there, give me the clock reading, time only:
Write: 7:26
